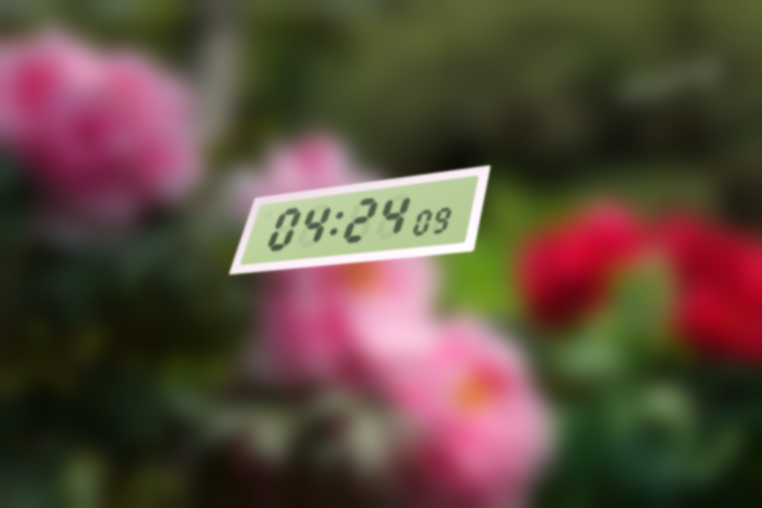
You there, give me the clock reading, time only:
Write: 4:24:09
